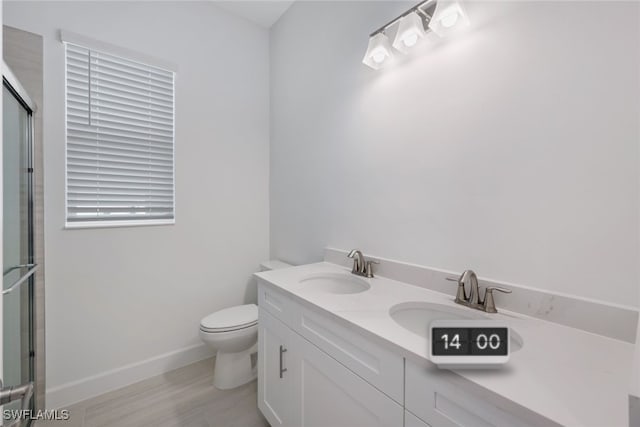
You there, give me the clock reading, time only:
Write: 14:00
